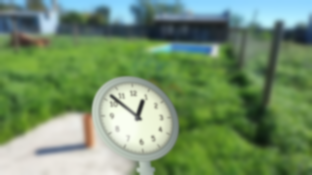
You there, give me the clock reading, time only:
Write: 12:52
